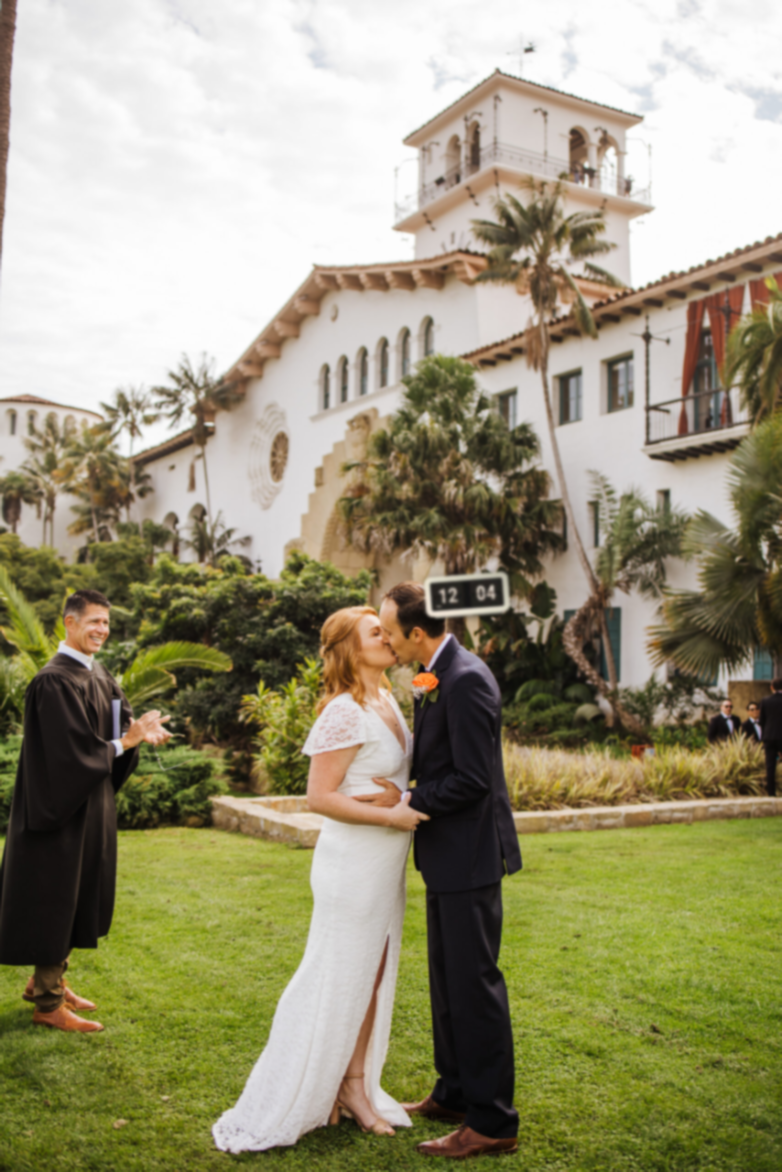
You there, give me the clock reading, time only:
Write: 12:04
